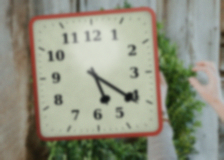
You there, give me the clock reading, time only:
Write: 5:21
